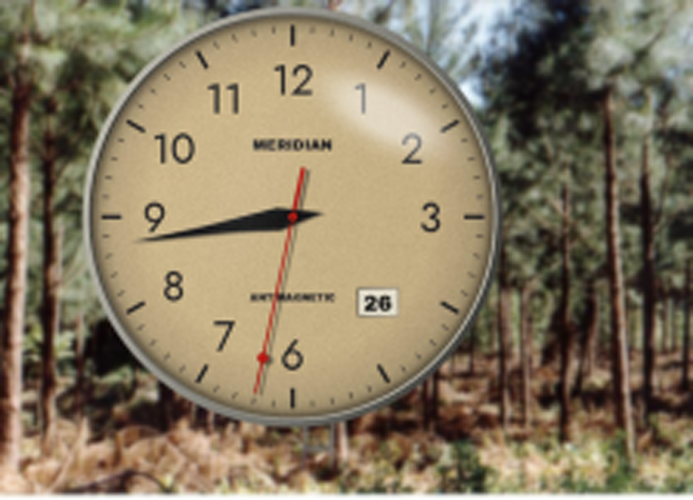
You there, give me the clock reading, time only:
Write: 8:43:32
